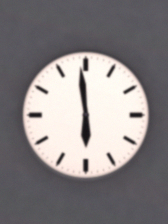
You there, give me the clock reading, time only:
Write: 5:59
